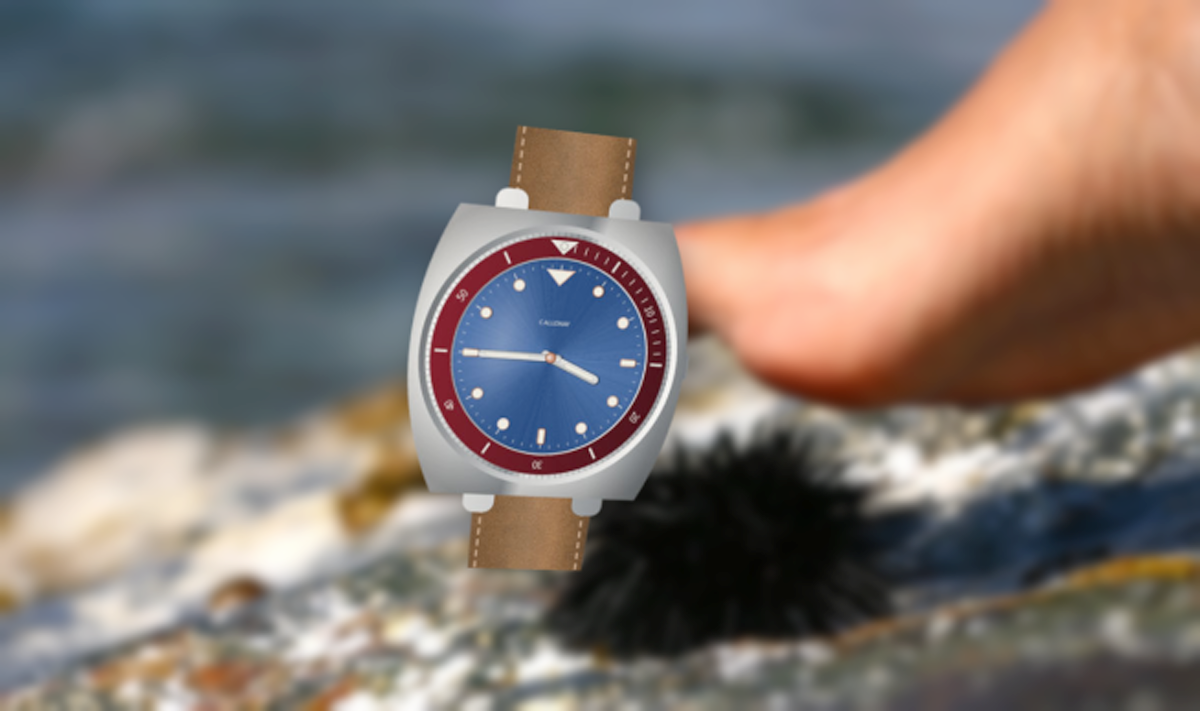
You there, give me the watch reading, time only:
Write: 3:45
